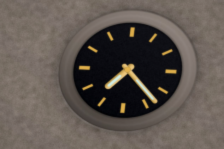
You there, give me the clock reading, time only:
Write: 7:23
